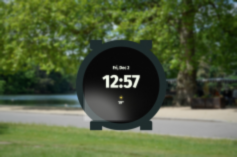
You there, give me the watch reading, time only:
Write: 12:57
